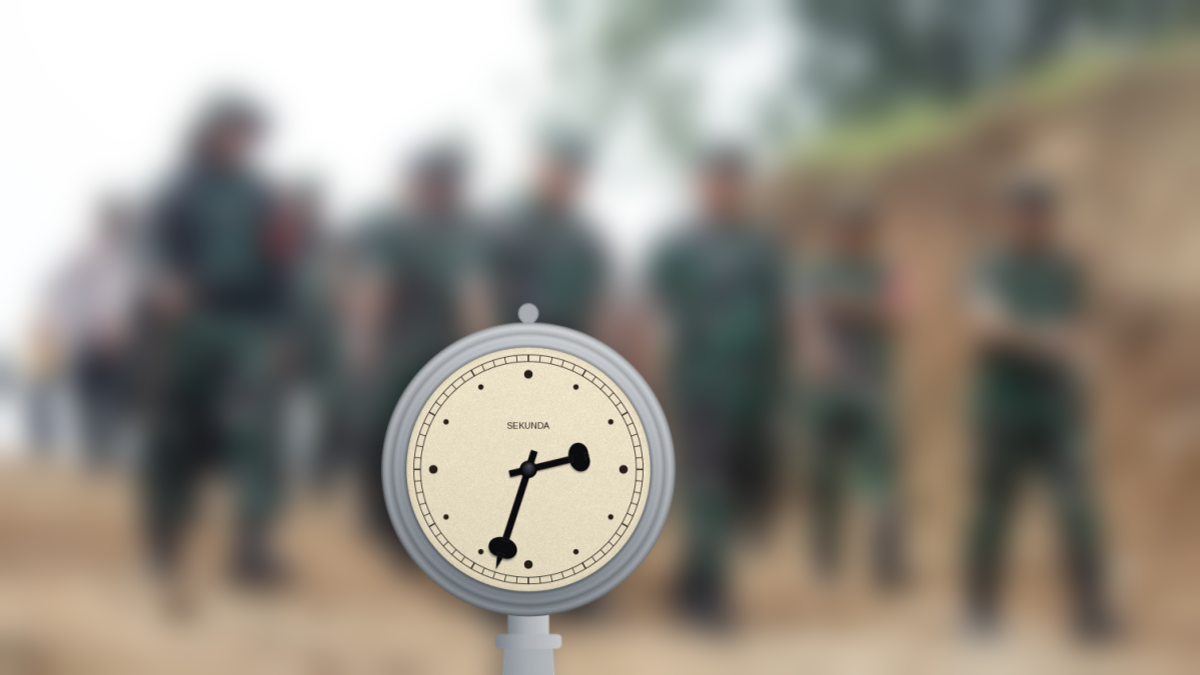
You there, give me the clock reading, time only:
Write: 2:33
